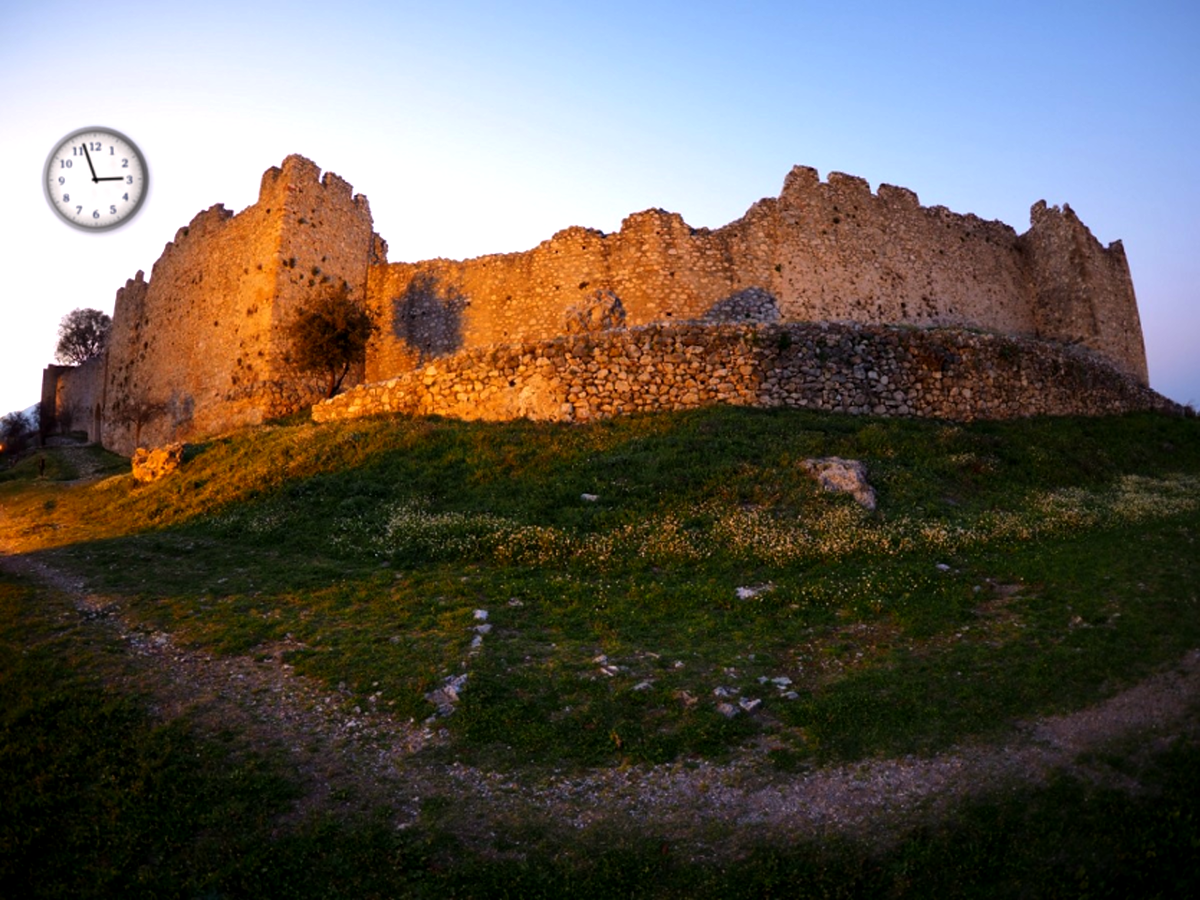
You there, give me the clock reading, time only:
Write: 2:57
